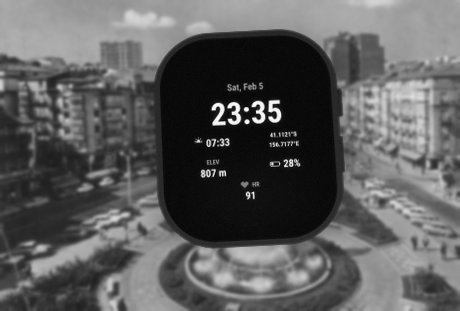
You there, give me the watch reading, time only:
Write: 23:35
